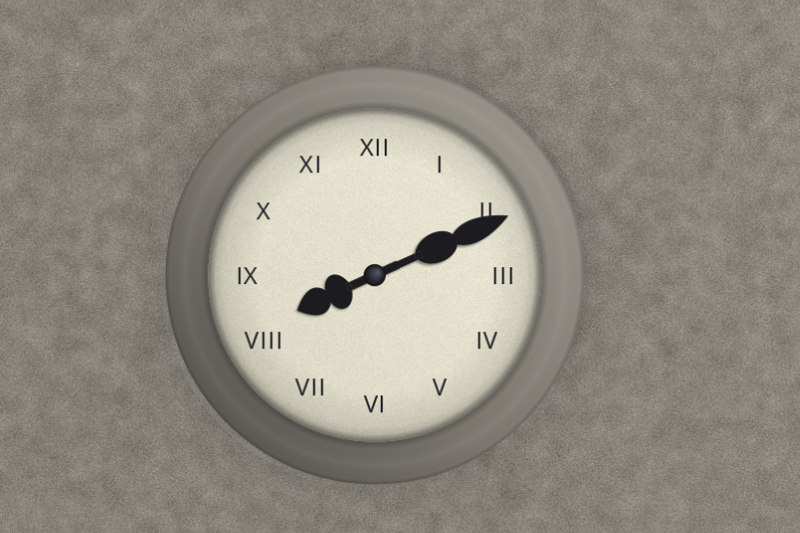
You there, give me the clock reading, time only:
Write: 8:11
